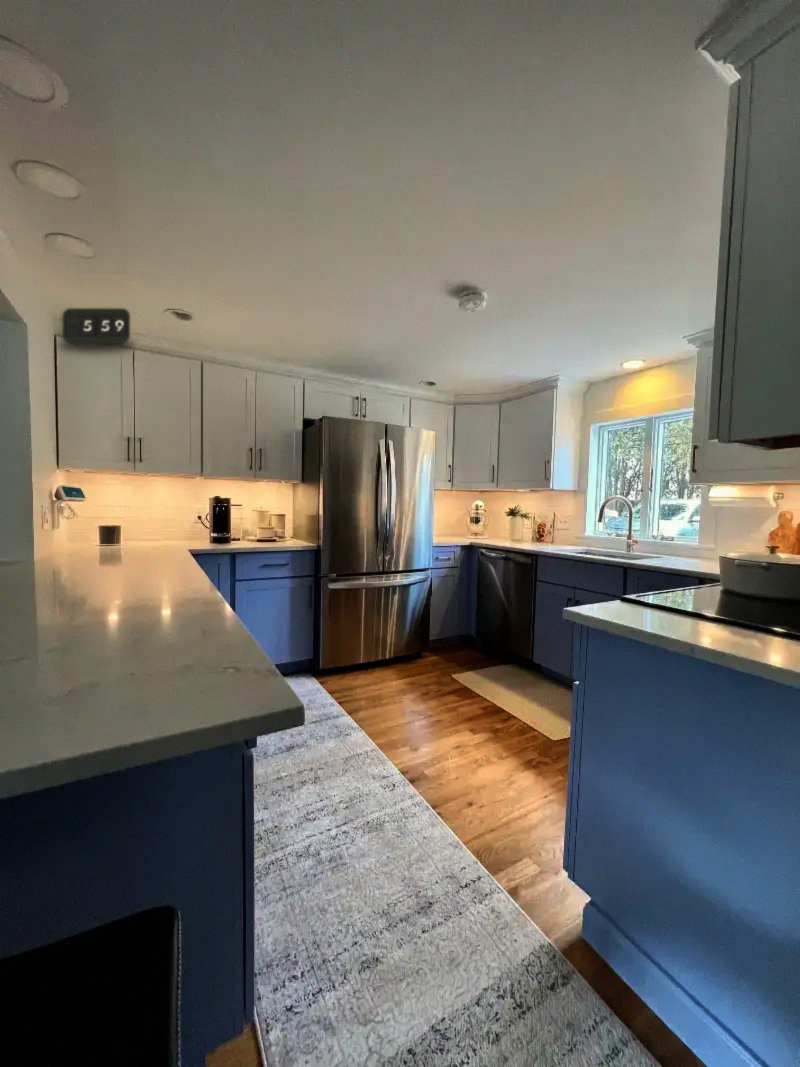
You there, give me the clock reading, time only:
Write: 5:59
